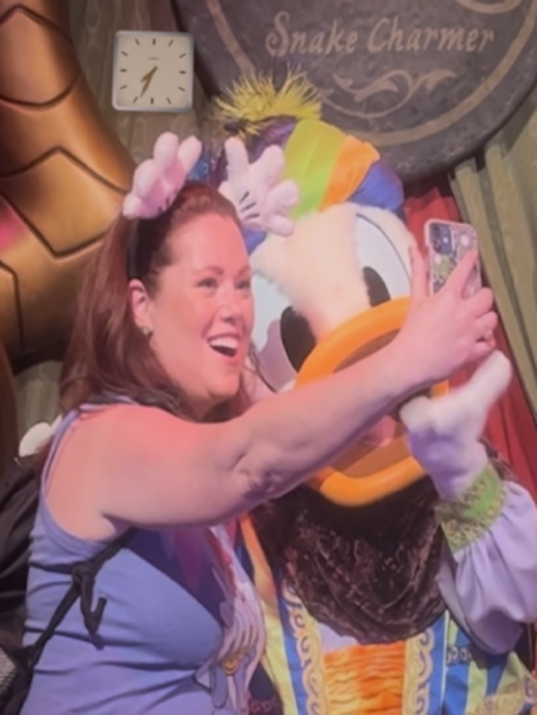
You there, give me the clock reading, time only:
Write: 7:34
